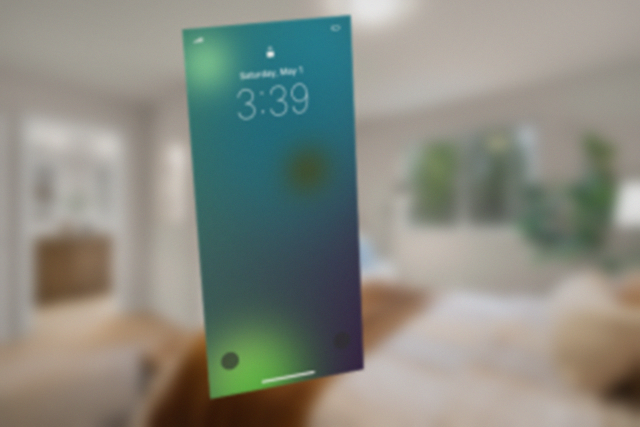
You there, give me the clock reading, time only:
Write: 3:39
